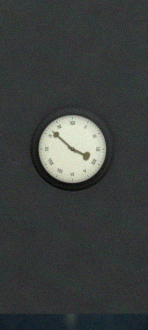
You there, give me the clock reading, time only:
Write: 3:52
